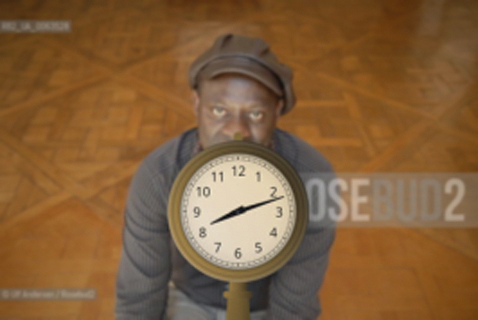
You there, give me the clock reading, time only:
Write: 8:12
